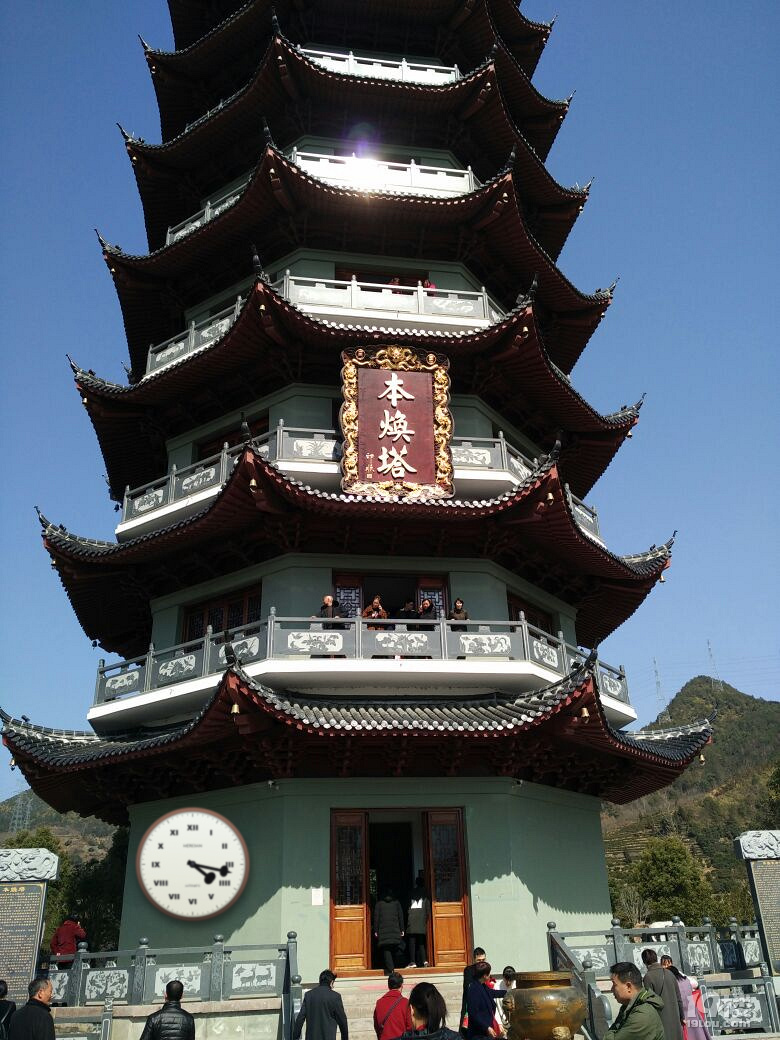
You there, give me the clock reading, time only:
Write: 4:17
